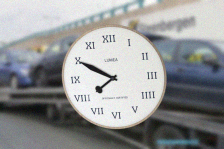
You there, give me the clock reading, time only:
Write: 7:50
